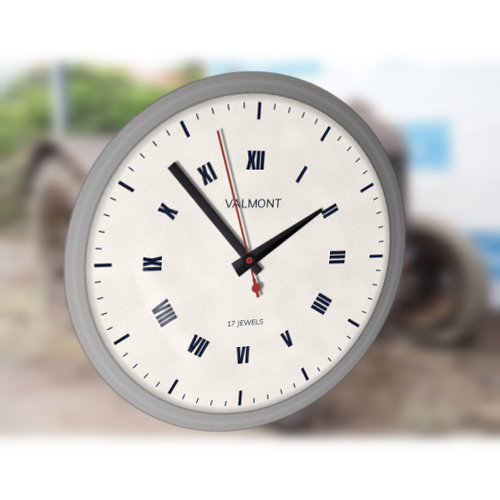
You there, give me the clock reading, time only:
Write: 1:52:57
